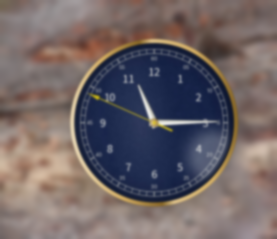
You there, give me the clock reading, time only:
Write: 11:14:49
